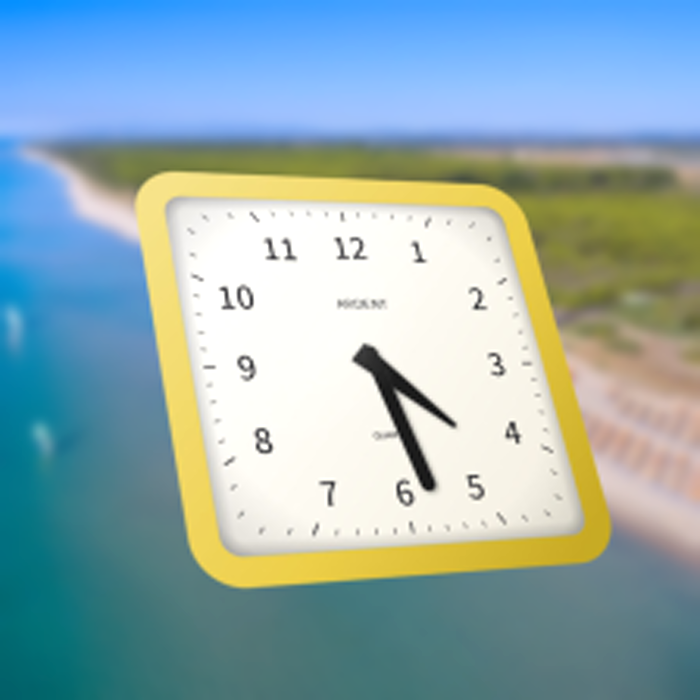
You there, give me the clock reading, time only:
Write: 4:28
